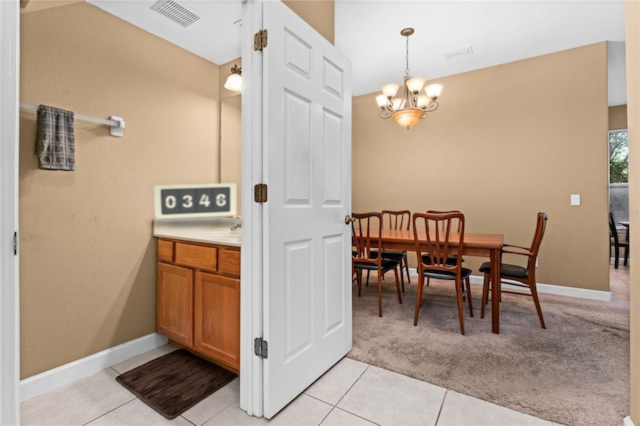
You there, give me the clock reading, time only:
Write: 3:46
